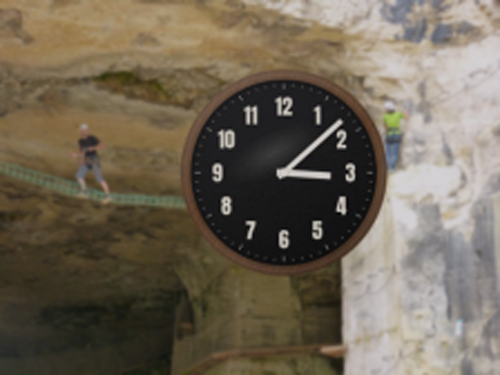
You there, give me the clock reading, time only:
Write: 3:08
